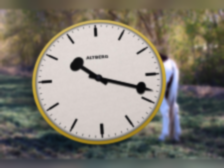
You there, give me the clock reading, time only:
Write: 10:18
